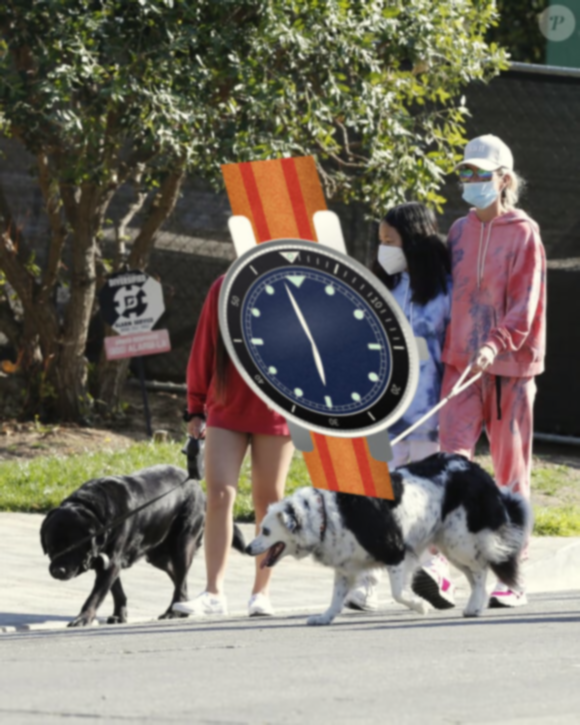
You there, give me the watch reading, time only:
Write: 5:58
